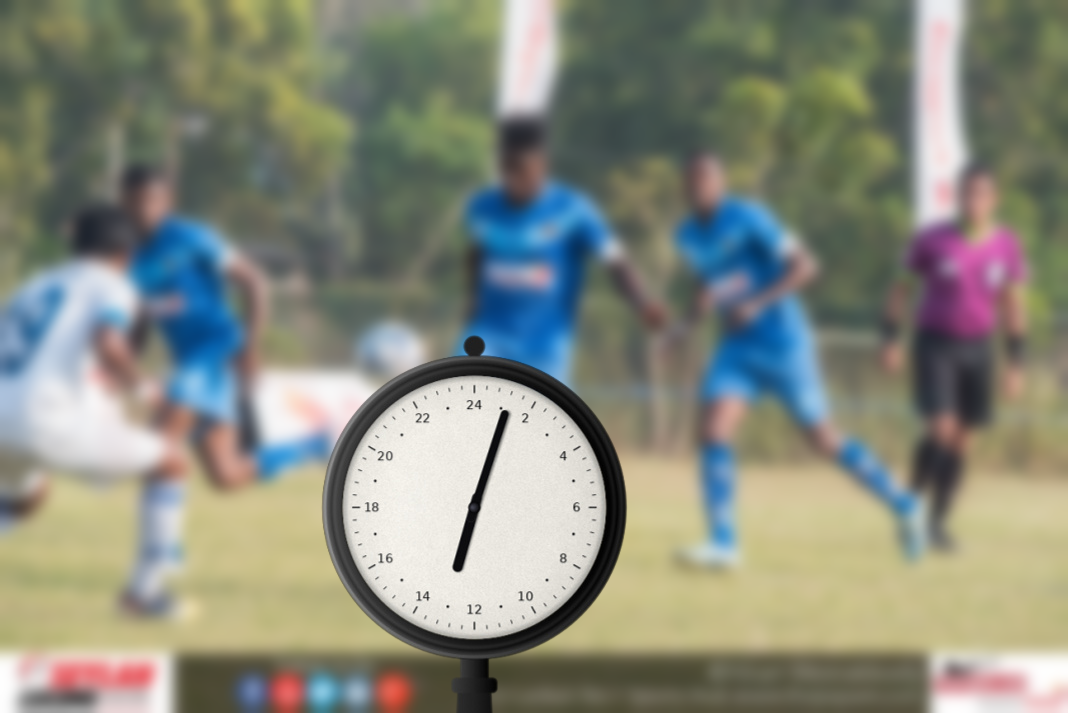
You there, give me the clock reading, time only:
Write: 13:03
